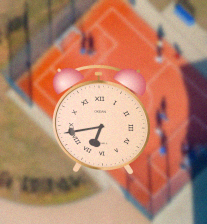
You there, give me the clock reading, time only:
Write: 6:43
